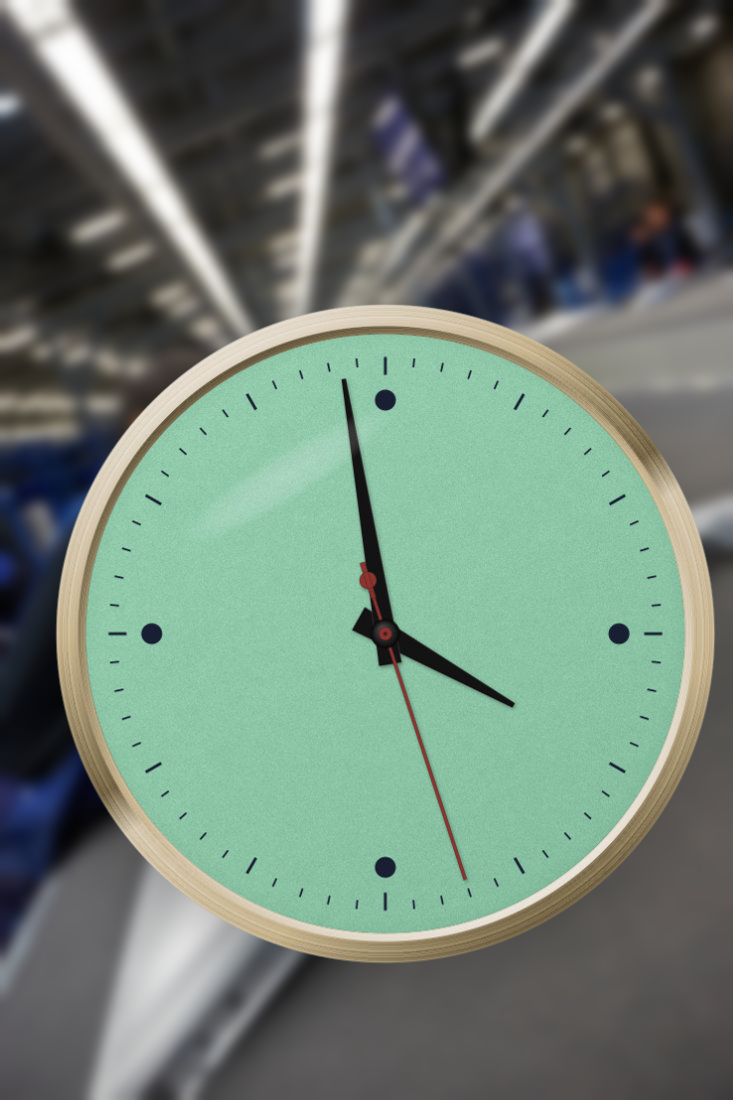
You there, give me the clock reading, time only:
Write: 3:58:27
